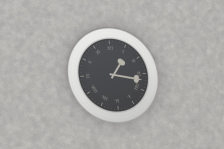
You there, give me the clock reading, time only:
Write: 1:17
